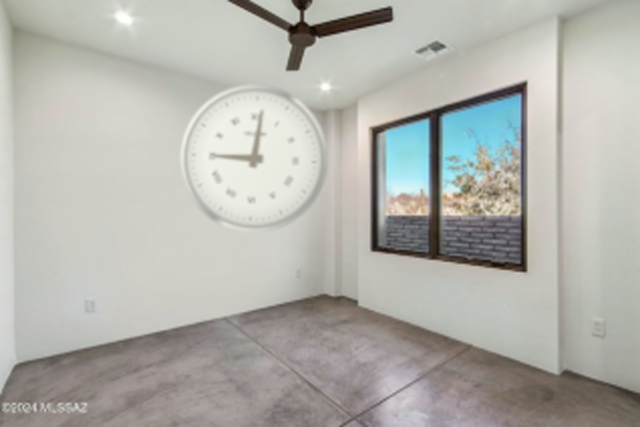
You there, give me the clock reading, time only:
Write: 9:01
